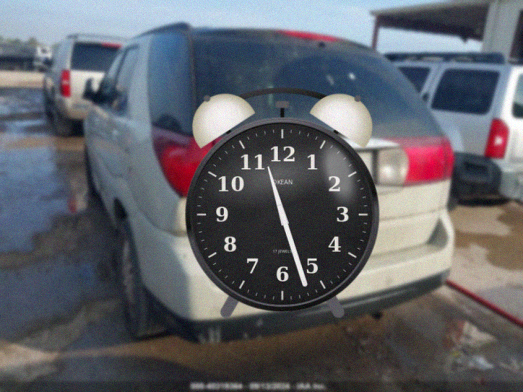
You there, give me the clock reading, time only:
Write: 11:27
